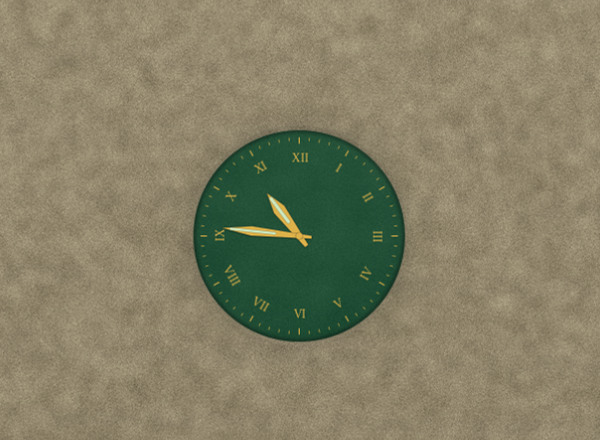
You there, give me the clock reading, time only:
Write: 10:46
